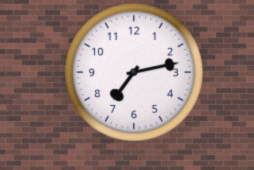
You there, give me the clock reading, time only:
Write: 7:13
